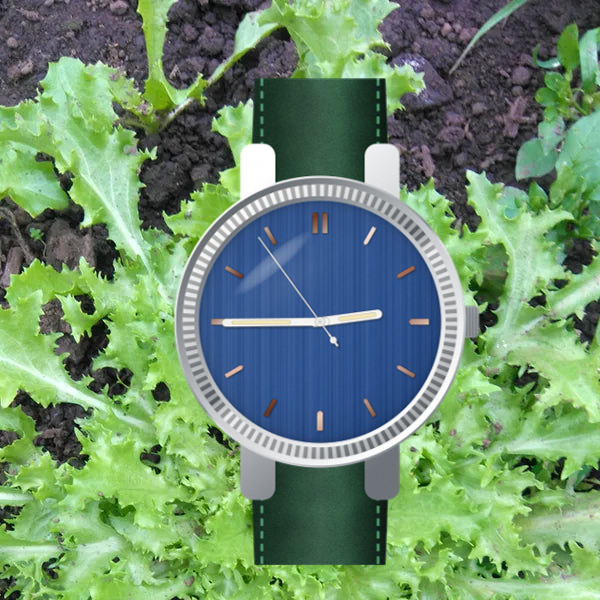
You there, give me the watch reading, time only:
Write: 2:44:54
